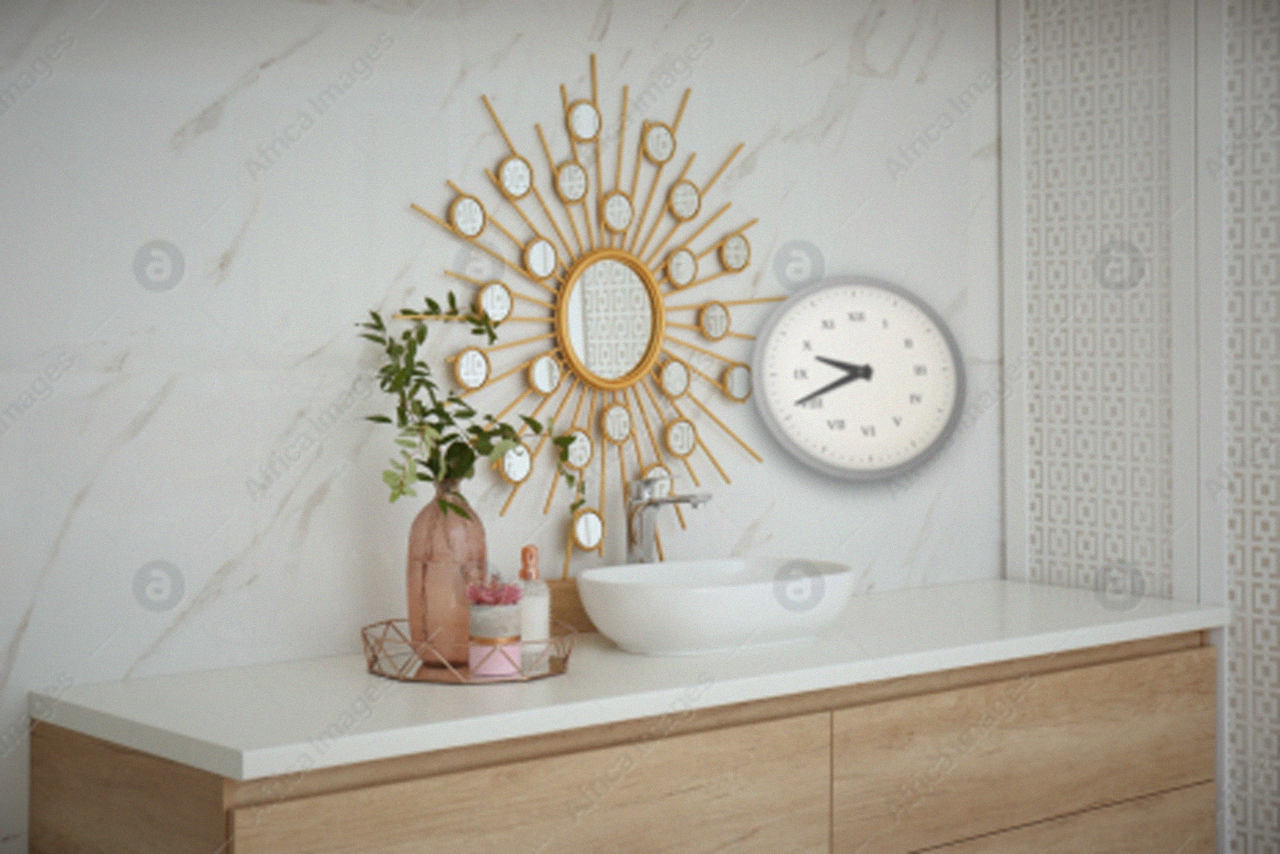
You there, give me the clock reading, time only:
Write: 9:41
